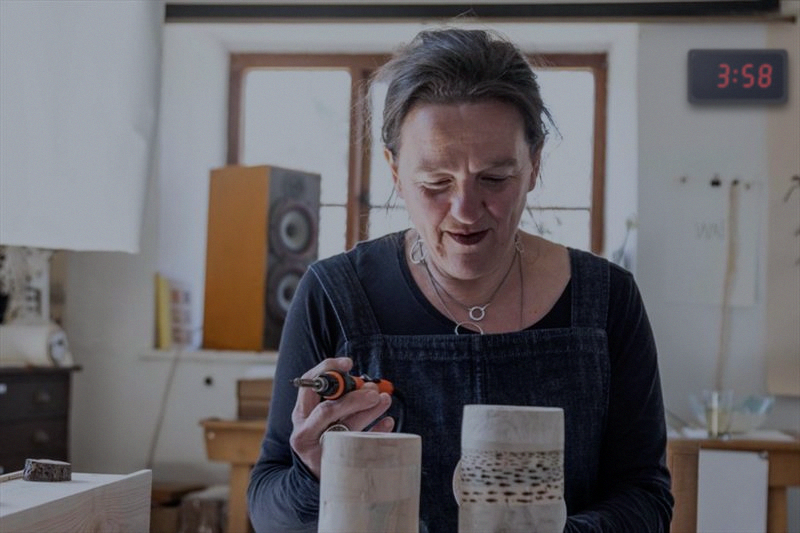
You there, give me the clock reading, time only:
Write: 3:58
